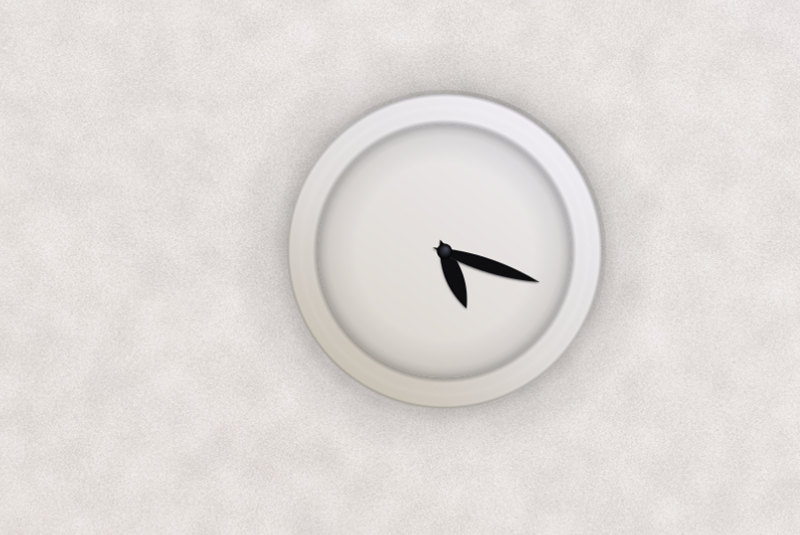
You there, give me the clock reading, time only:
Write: 5:18
